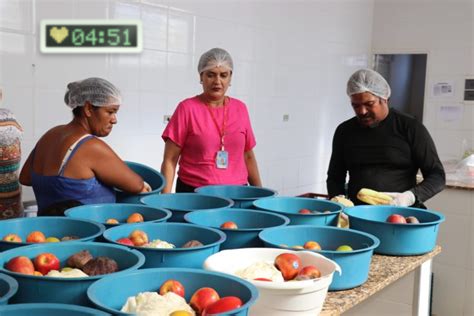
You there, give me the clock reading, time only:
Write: 4:51
